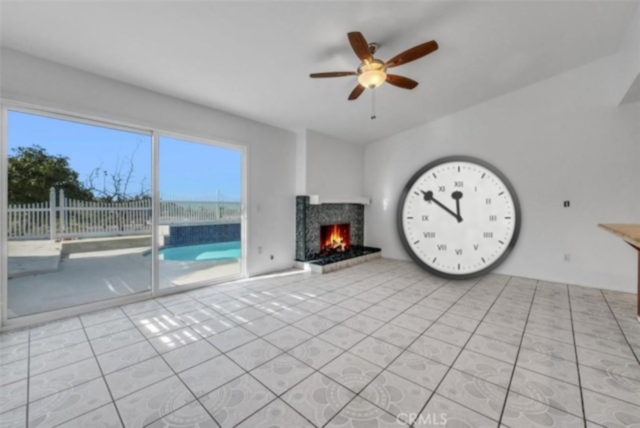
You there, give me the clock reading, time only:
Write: 11:51
